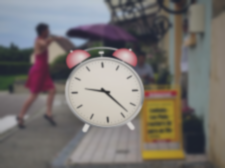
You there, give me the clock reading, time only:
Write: 9:23
